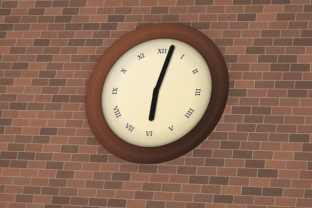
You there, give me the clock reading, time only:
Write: 6:02
